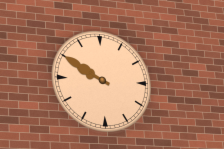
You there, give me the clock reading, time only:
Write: 9:50
